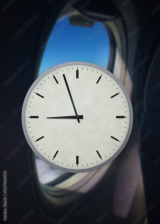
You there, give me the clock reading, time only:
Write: 8:57
